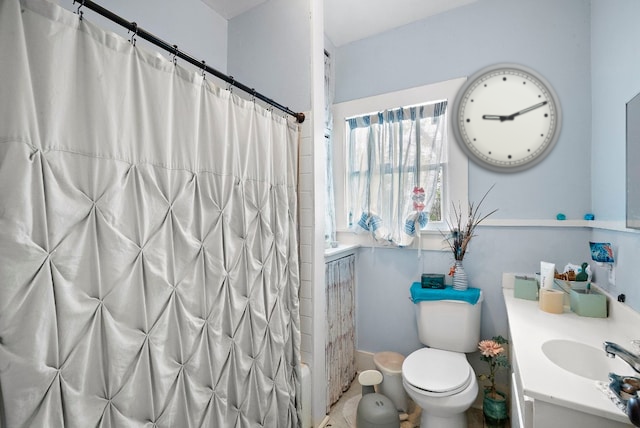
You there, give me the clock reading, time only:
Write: 9:12
